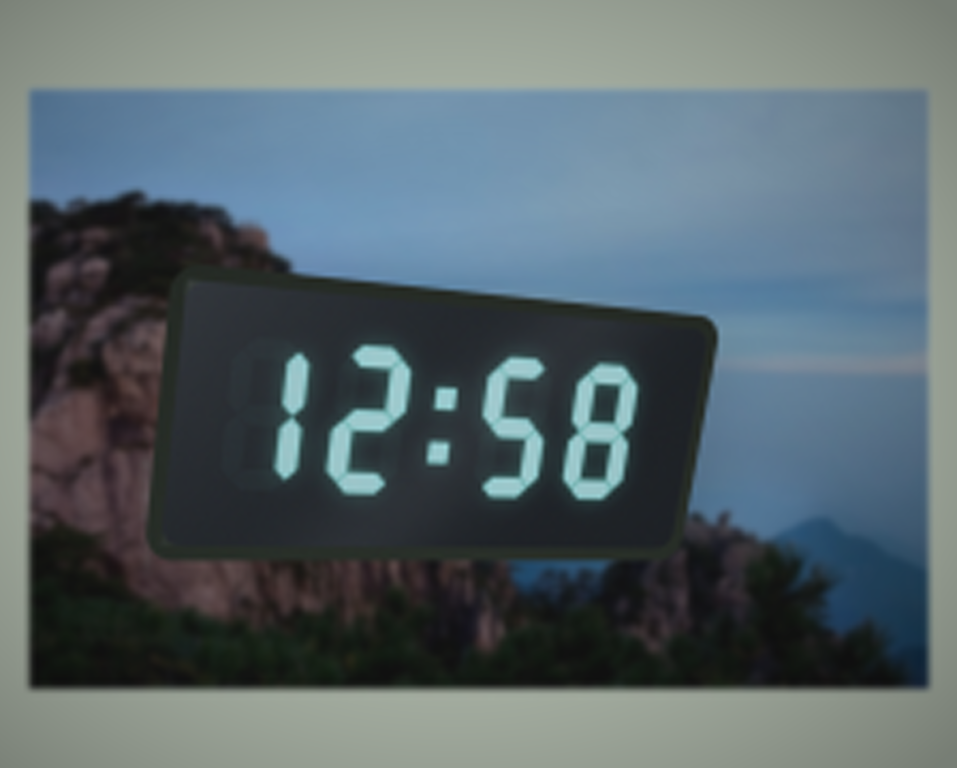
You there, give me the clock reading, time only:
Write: 12:58
